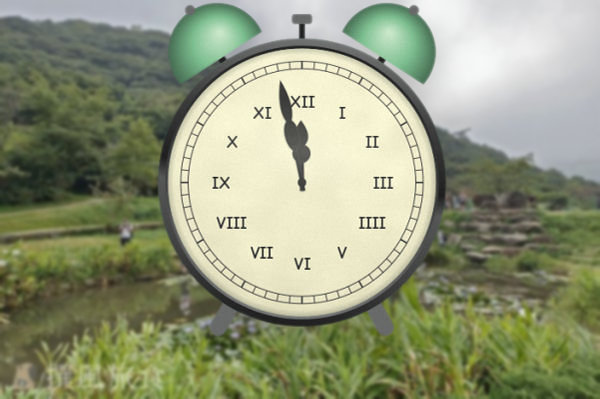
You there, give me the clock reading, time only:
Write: 11:58
